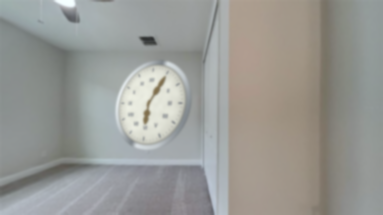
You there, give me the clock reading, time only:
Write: 6:05
